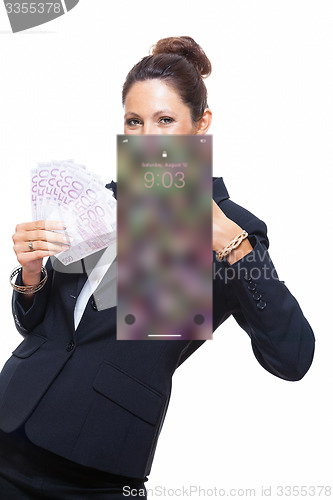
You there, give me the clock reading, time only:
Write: 9:03
